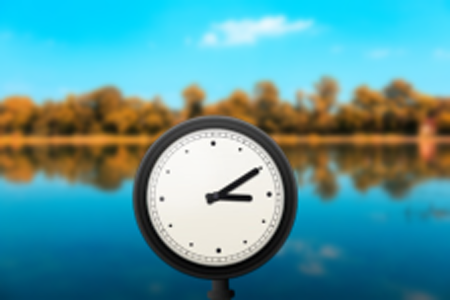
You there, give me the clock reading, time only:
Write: 3:10
